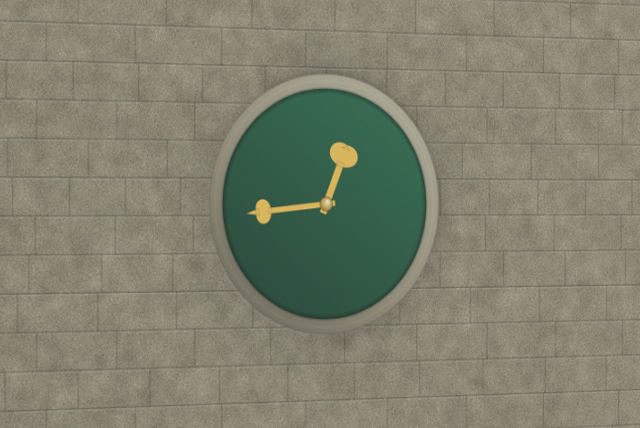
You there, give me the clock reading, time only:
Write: 12:44
